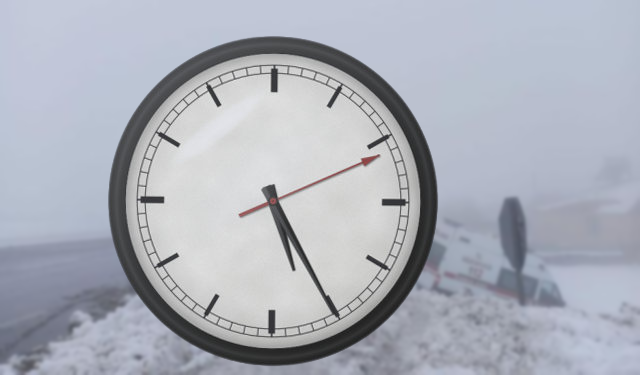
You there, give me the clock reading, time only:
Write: 5:25:11
